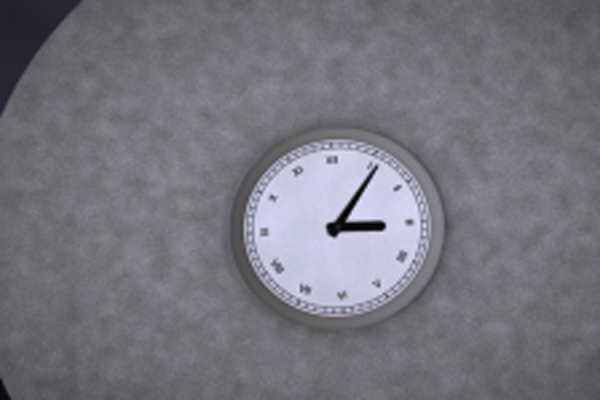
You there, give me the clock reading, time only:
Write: 3:06
